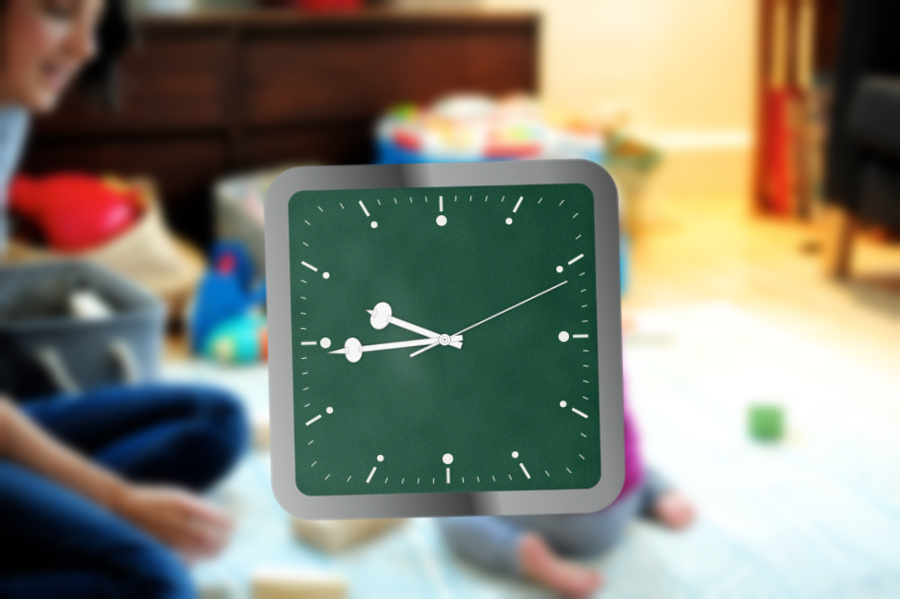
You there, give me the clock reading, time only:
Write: 9:44:11
